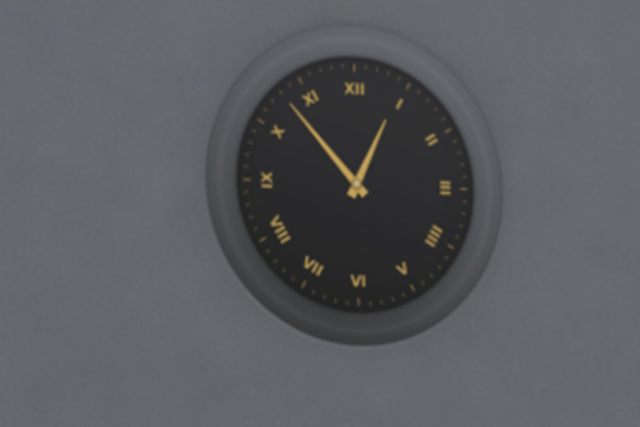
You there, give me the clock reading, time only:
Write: 12:53
